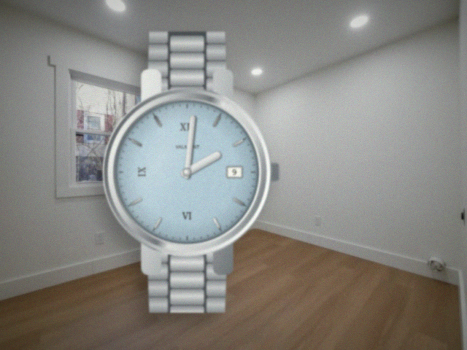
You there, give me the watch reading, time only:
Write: 2:01
